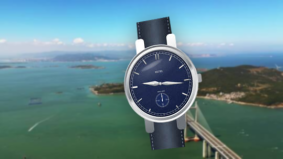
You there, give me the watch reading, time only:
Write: 9:16
